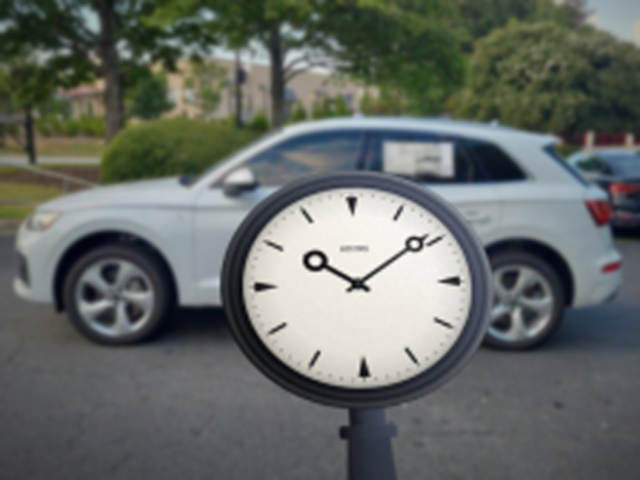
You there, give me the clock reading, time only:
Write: 10:09
